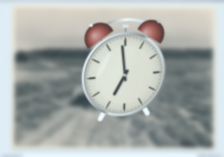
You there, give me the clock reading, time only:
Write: 6:59
